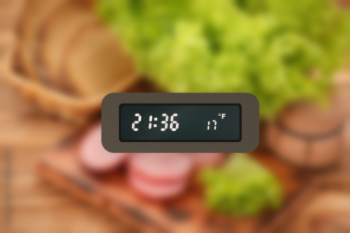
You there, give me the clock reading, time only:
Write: 21:36
